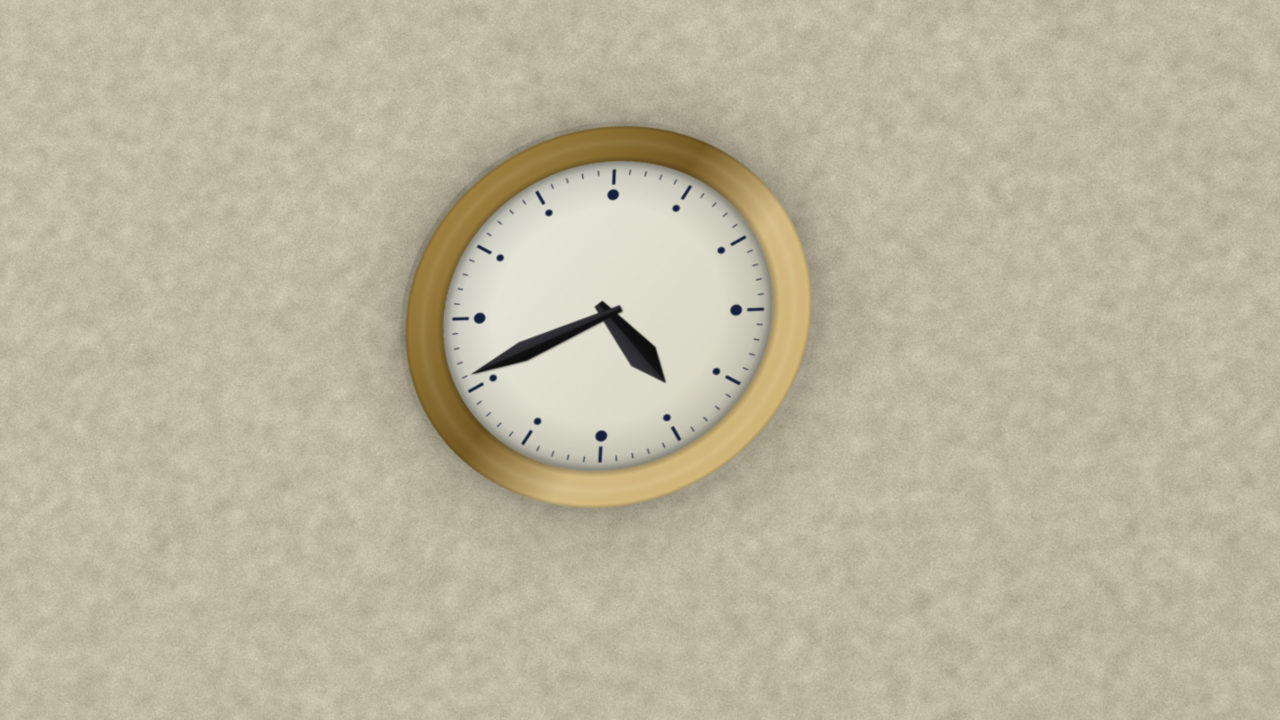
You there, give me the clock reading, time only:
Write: 4:41
